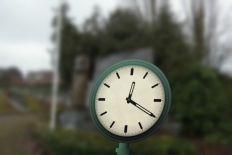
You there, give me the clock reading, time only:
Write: 12:20
